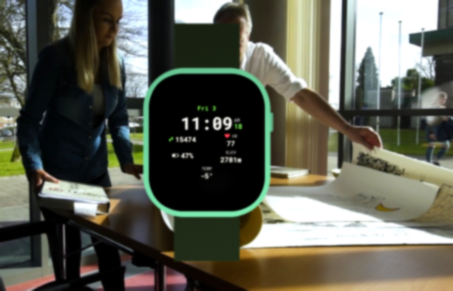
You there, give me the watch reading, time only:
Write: 11:09
